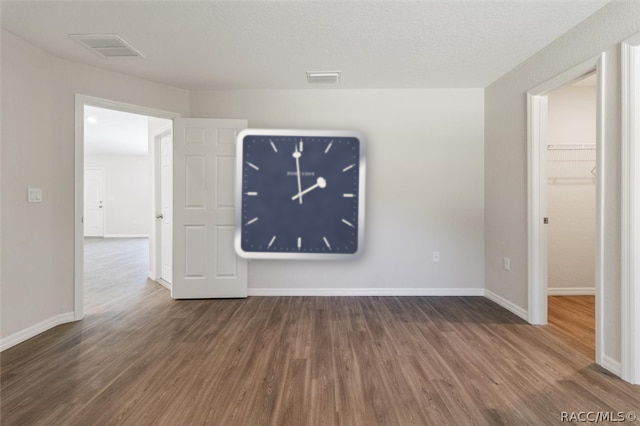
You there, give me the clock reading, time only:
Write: 1:59
